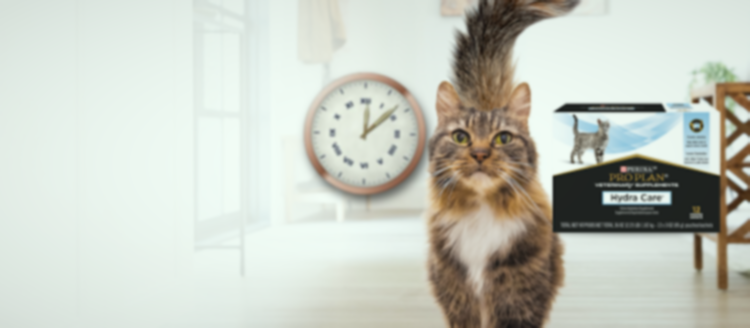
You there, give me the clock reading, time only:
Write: 12:08
